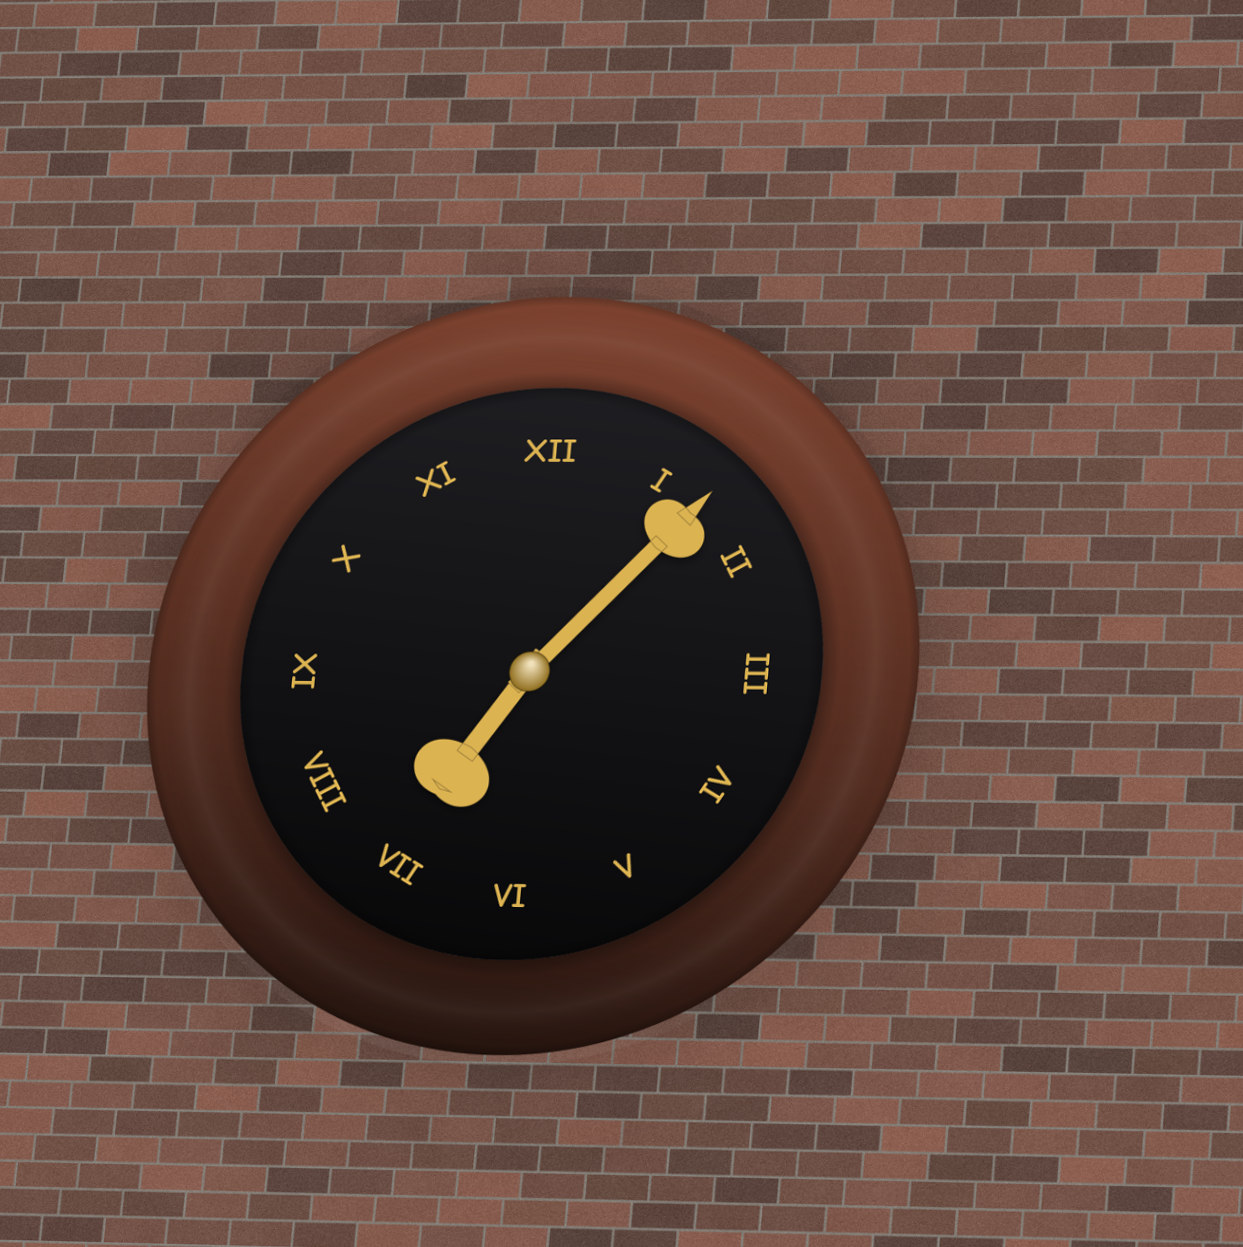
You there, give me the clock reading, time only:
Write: 7:07
